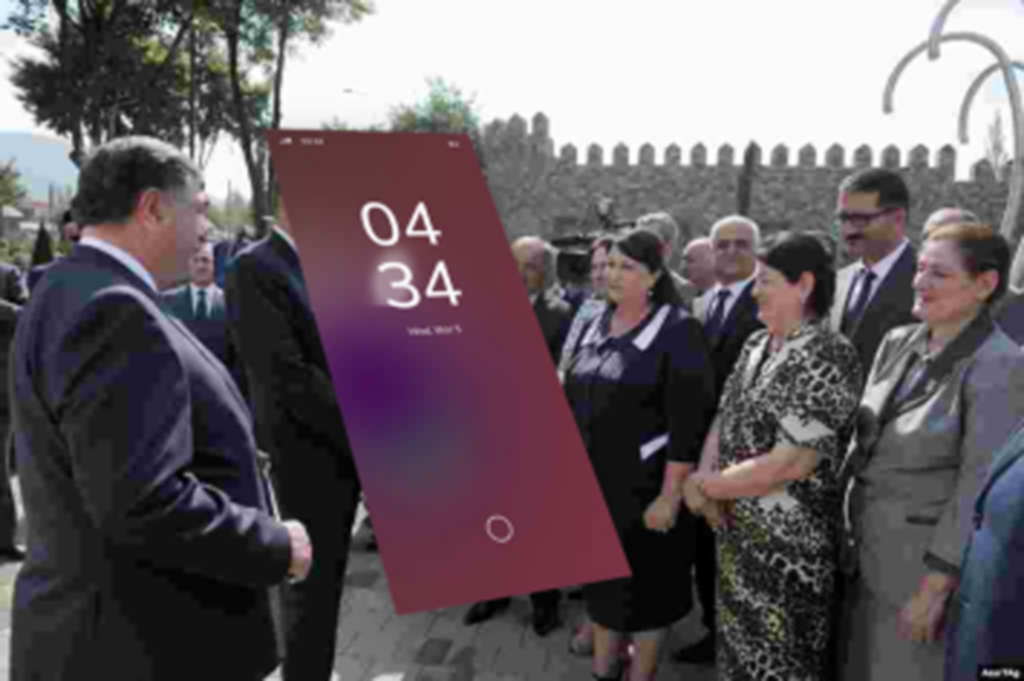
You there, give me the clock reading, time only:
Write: 4:34
